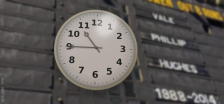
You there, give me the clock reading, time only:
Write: 10:45
